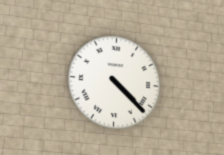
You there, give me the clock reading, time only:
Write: 4:22
